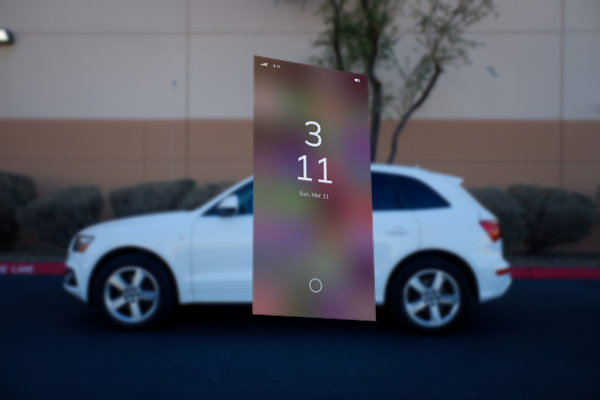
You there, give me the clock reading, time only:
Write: 3:11
